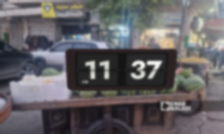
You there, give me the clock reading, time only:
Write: 11:37
